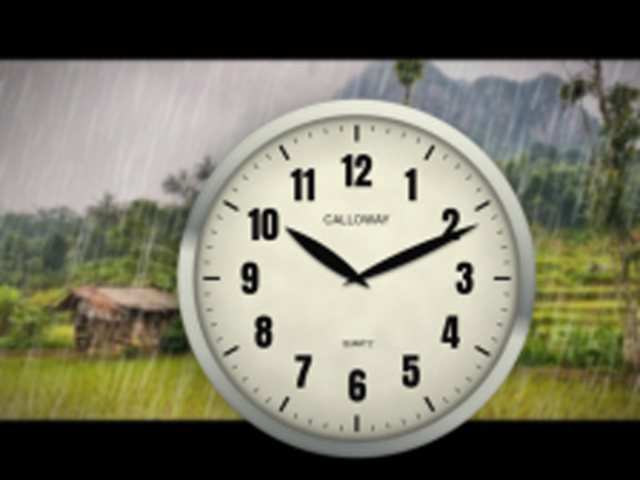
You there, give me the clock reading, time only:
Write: 10:11
